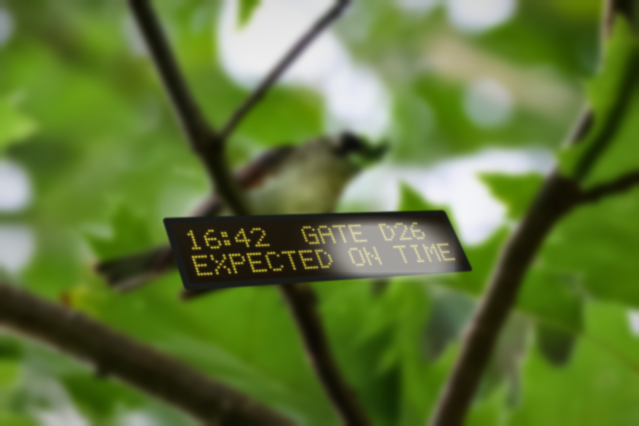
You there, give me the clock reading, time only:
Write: 16:42
